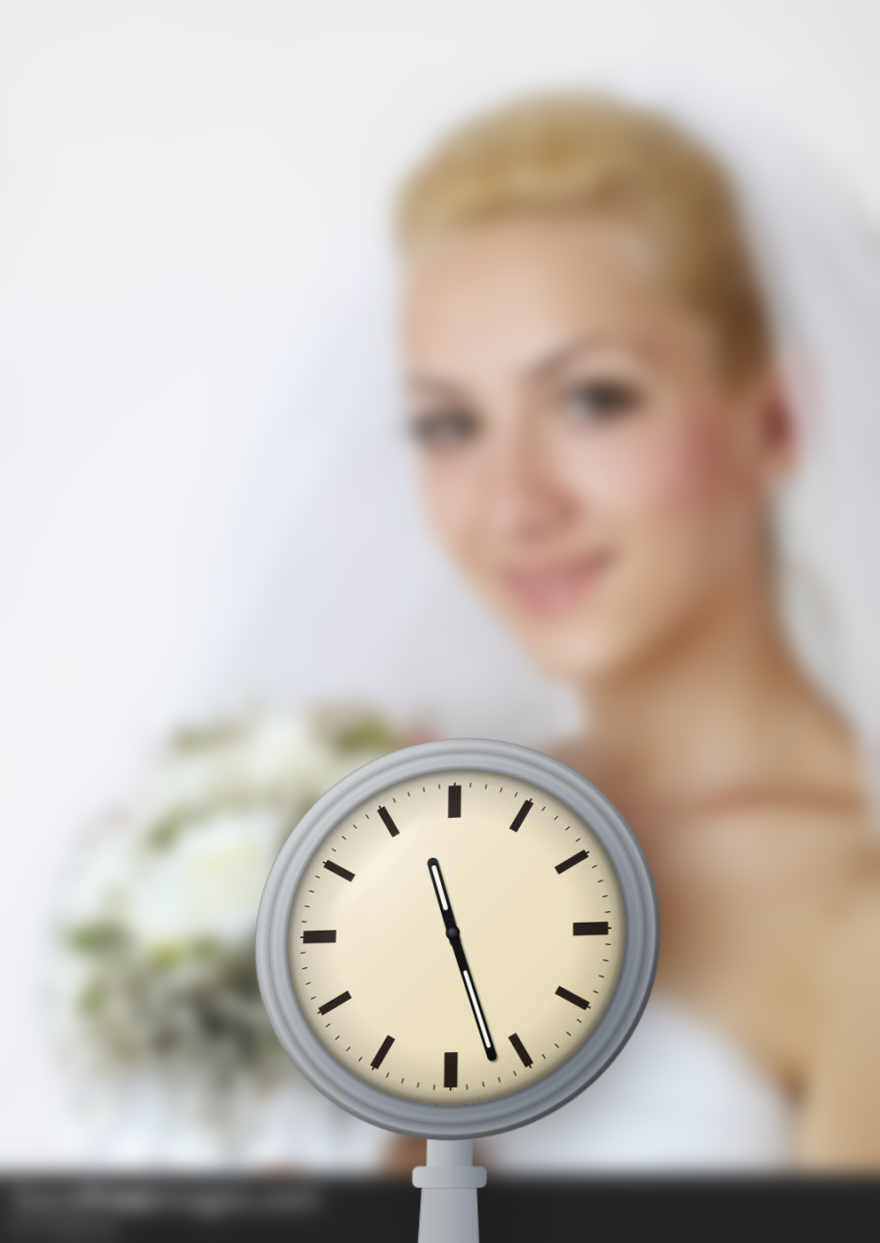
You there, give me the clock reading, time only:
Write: 11:27
